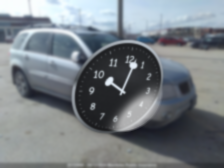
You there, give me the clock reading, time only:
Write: 10:02
